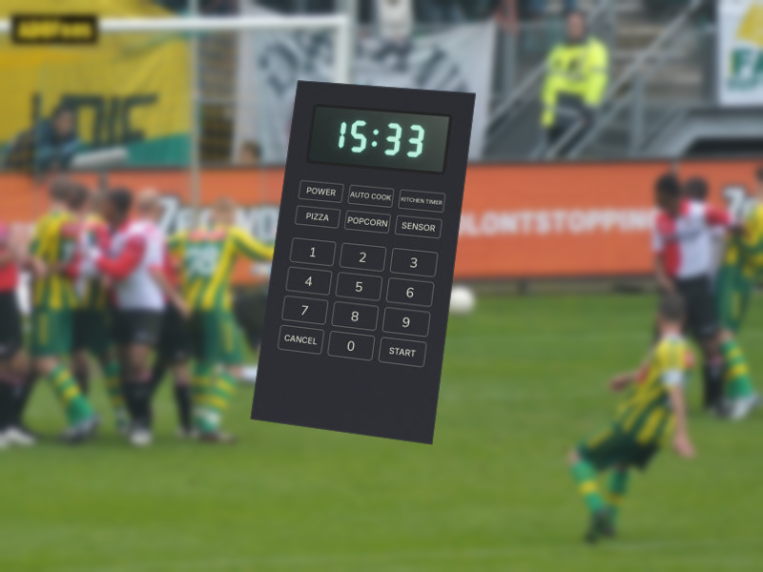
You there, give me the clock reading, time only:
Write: 15:33
